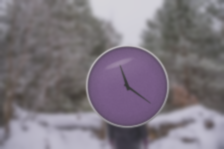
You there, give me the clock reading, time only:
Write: 11:21
